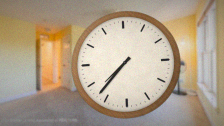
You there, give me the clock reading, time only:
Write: 7:37
